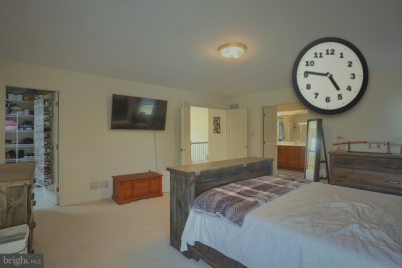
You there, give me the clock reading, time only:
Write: 4:46
